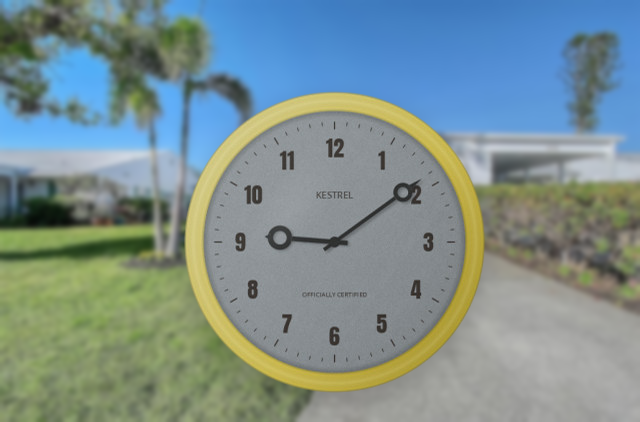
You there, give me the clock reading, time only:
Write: 9:09
